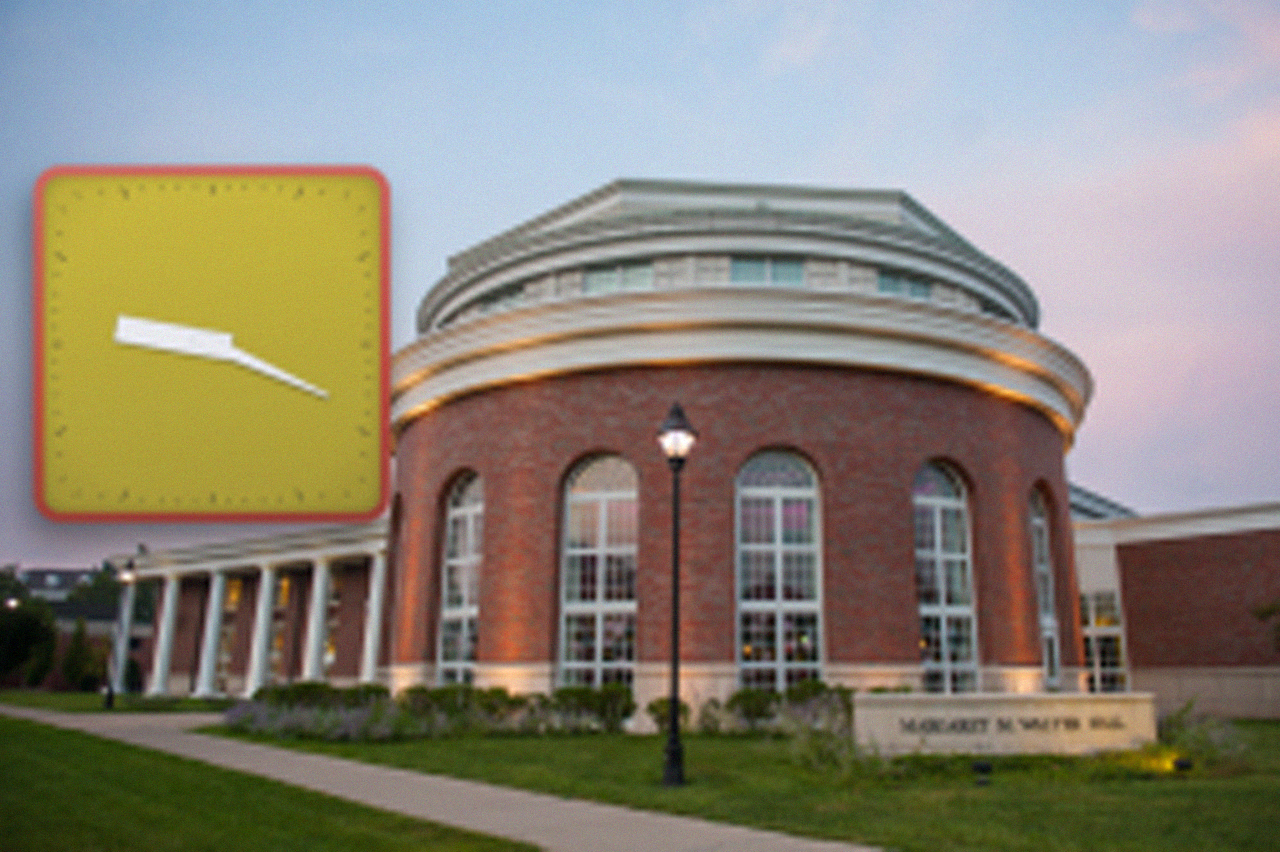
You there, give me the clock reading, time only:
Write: 9:19
